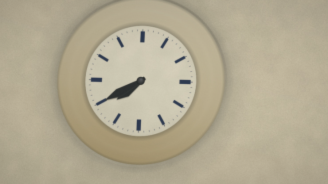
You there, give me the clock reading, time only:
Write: 7:40
